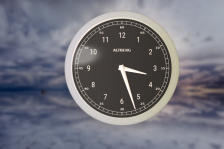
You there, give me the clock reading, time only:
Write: 3:27
